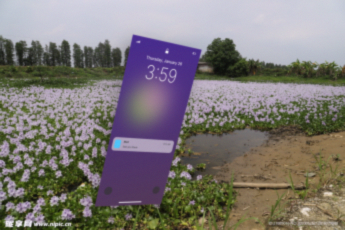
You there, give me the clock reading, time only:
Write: 3:59
